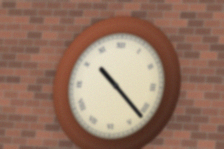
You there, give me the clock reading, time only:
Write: 10:22
